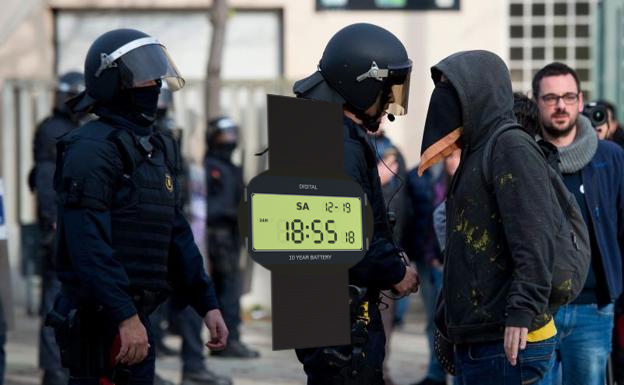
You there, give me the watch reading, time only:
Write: 18:55:18
